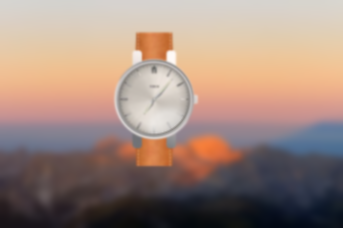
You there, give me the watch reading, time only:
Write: 7:07
